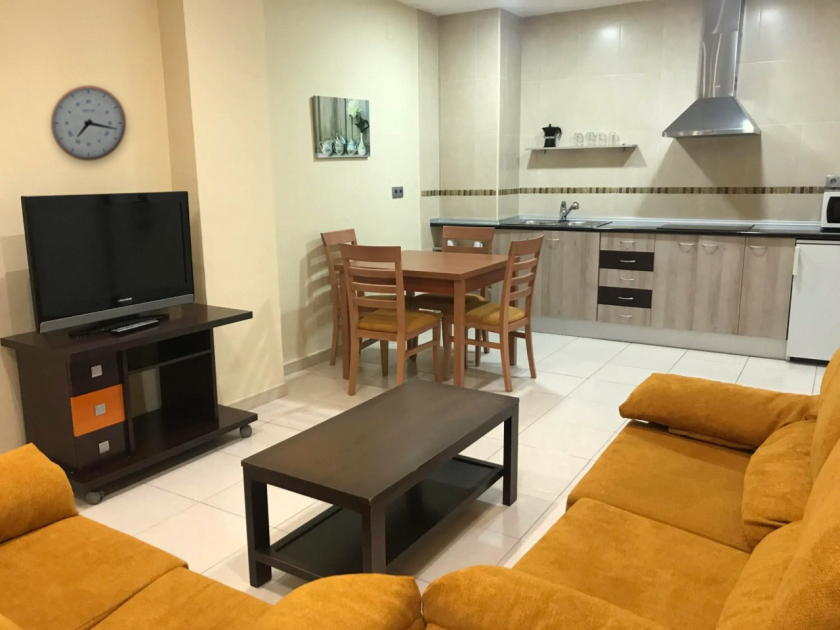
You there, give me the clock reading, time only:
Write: 7:17
